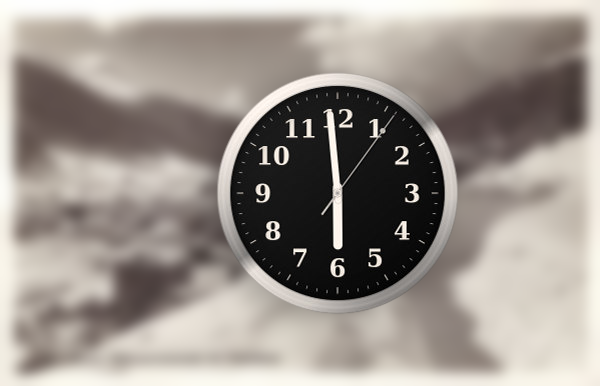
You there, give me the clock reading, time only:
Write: 5:59:06
